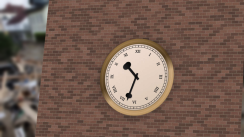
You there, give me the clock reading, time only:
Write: 10:33
